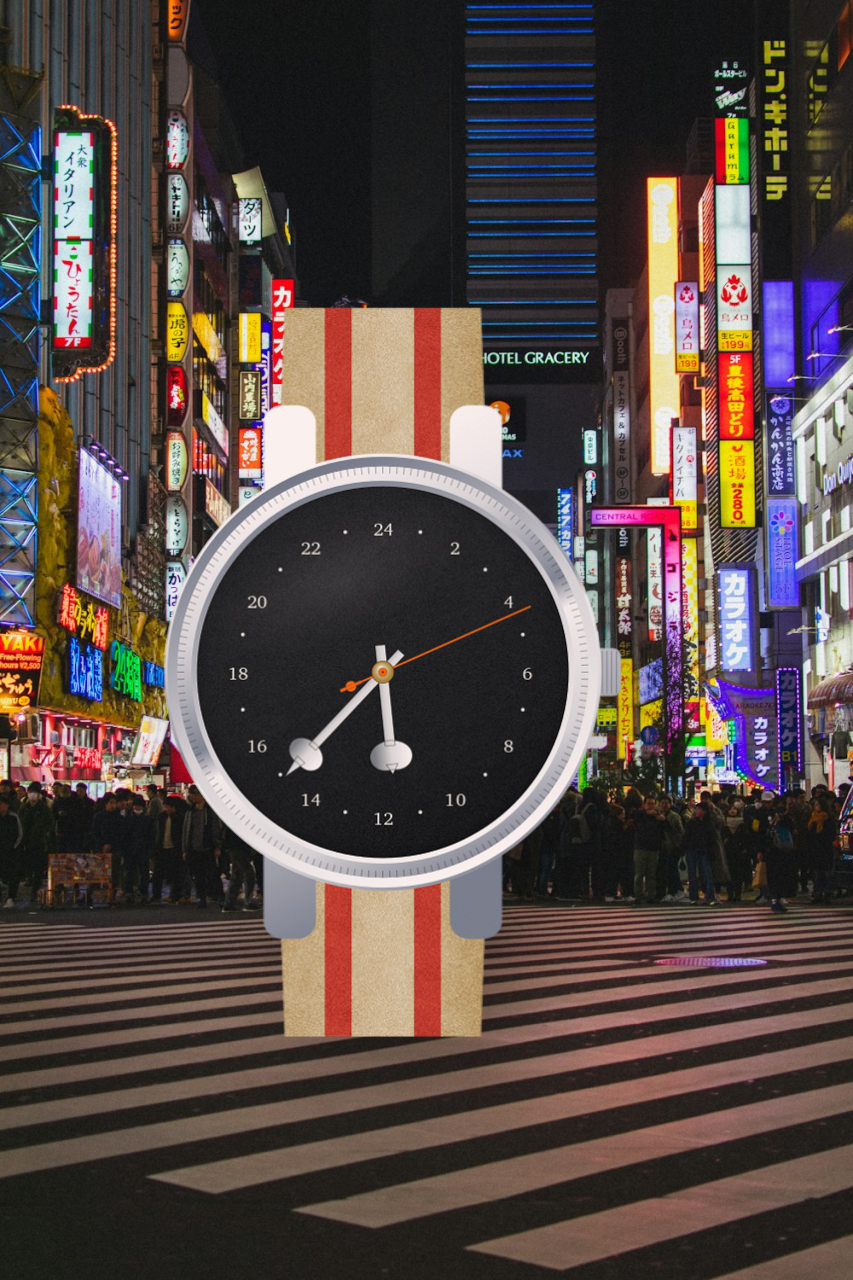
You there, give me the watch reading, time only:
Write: 11:37:11
